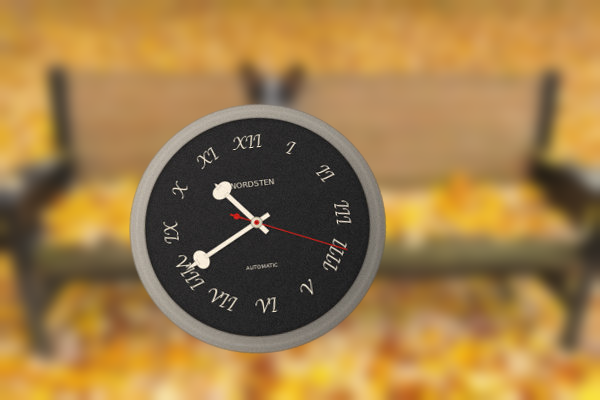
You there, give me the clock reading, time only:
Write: 10:40:19
